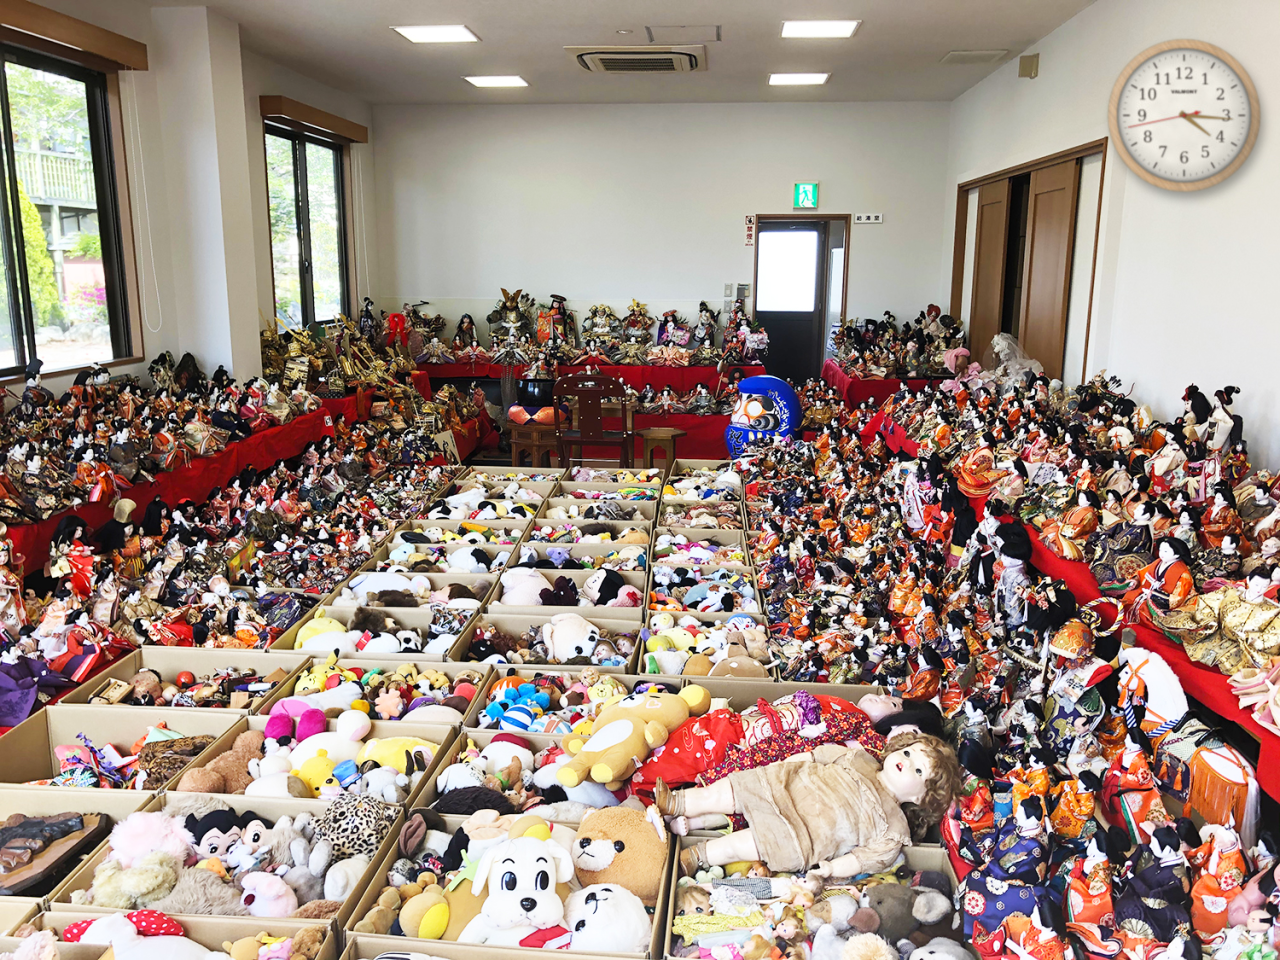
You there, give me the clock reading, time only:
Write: 4:15:43
